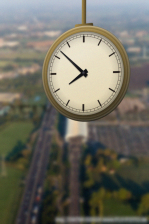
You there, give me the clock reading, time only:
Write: 7:52
